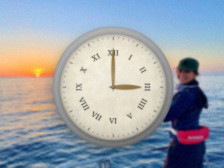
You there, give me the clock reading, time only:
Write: 3:00
